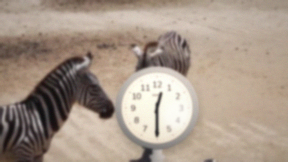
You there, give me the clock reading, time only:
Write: 12:30
